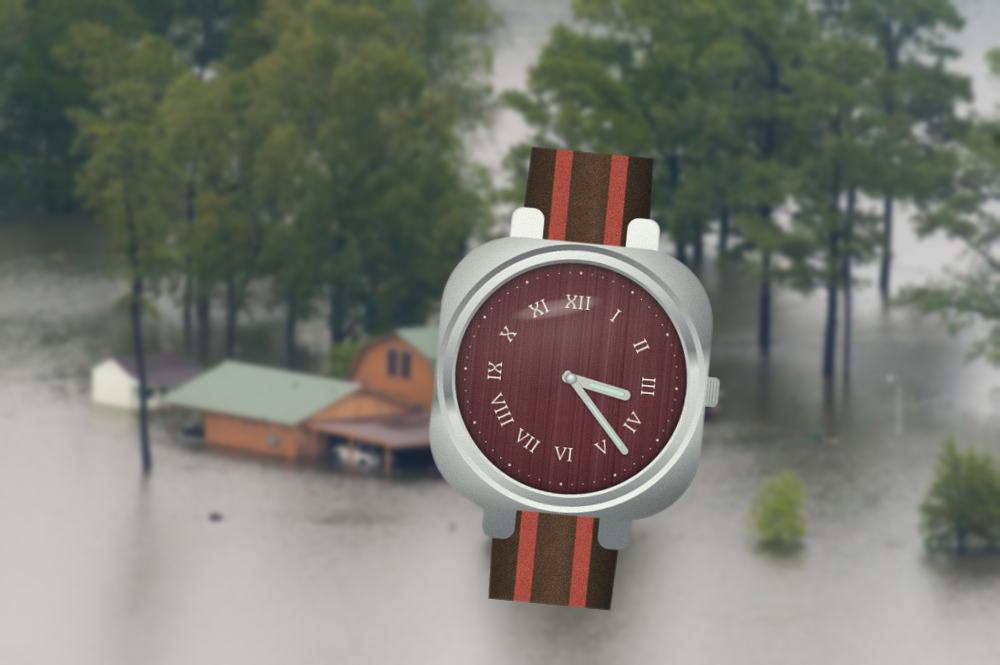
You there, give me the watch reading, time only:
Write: 3:23
